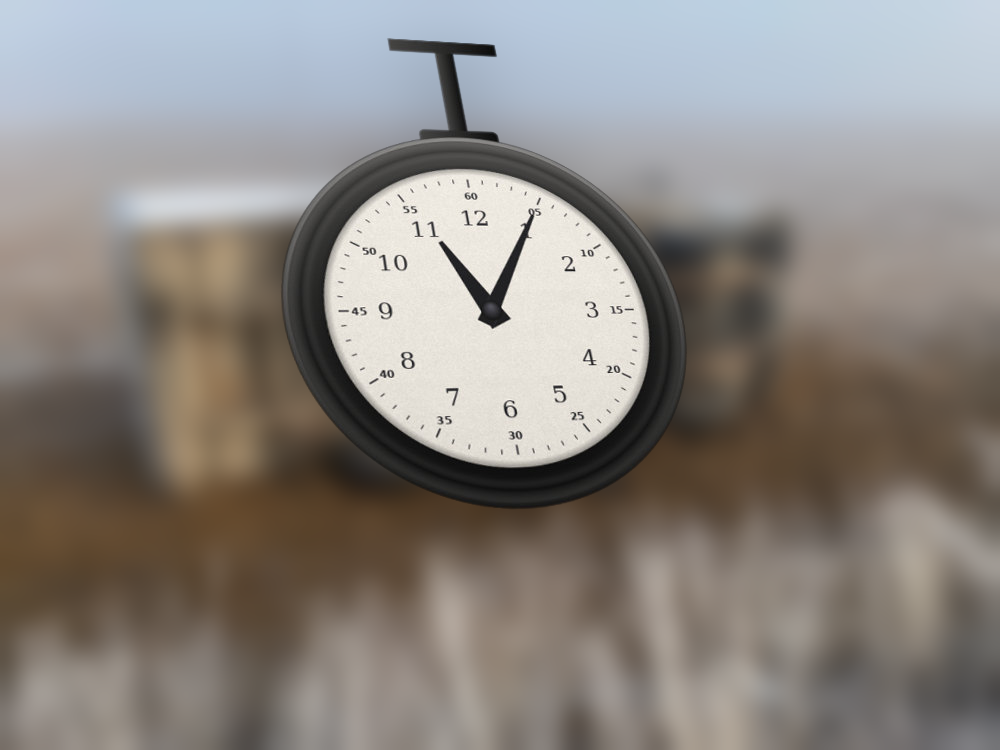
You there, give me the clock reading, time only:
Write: 11:05
